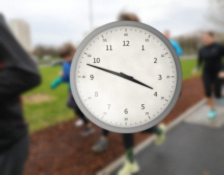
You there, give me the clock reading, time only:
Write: 3:48
